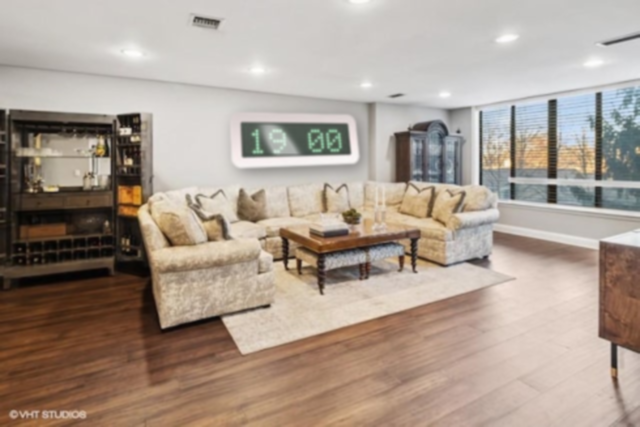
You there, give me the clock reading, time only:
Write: 19:00
